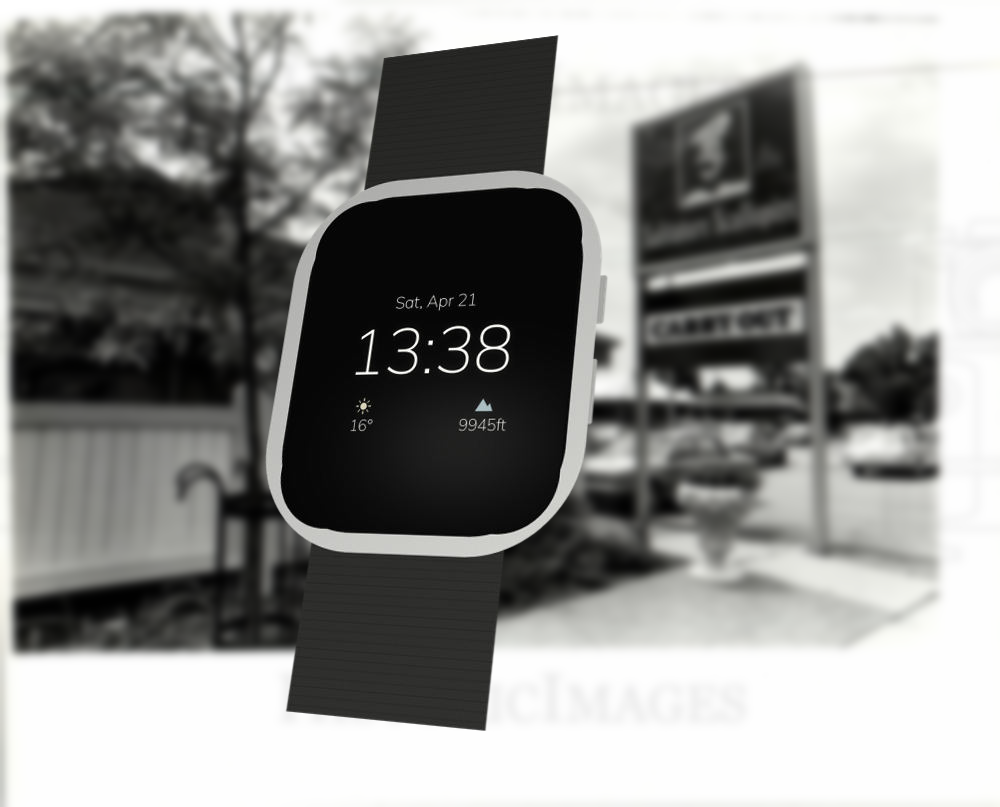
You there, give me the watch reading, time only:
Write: 13:38
